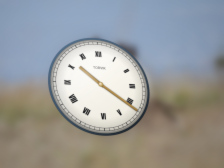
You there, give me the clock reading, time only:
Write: 10:21
